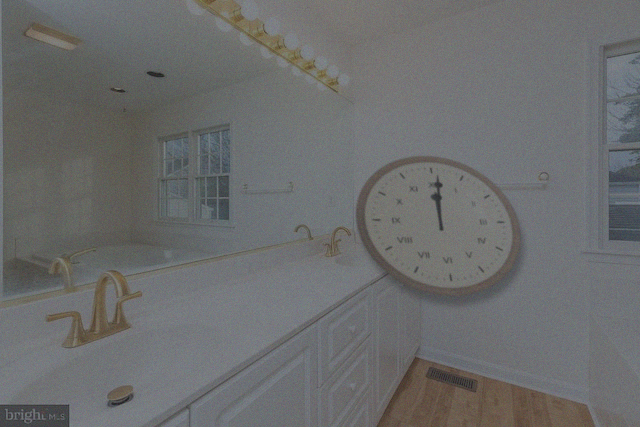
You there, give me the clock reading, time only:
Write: 12:01
